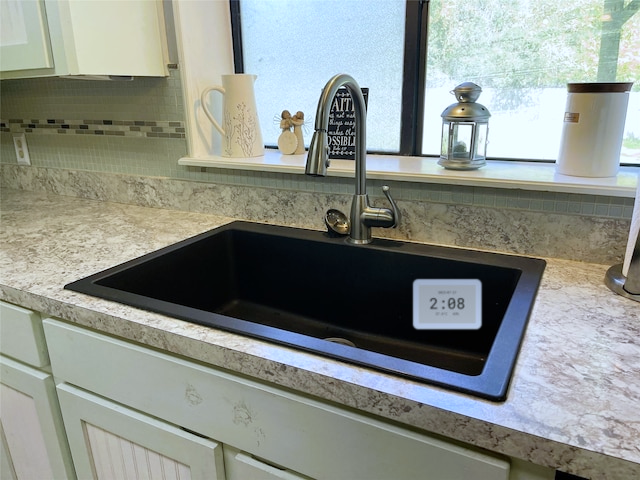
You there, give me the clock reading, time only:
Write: 2:08
